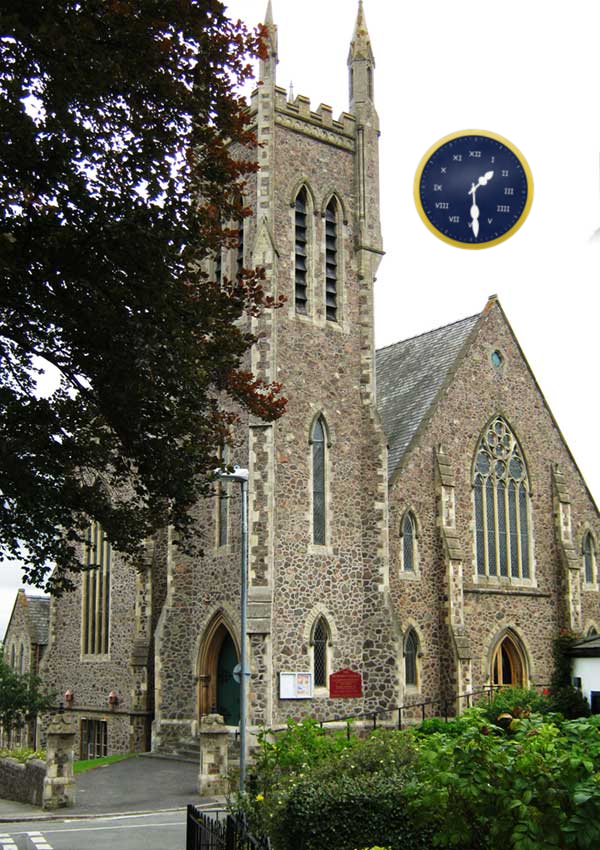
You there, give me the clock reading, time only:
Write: 1:29
